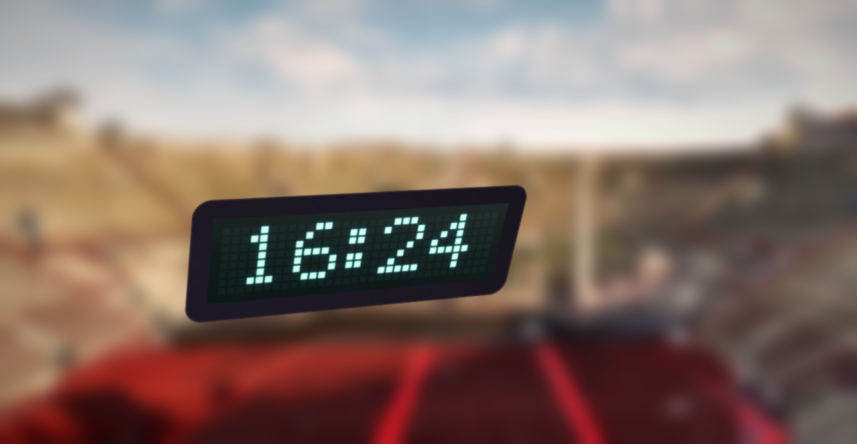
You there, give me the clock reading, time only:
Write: 16:24
